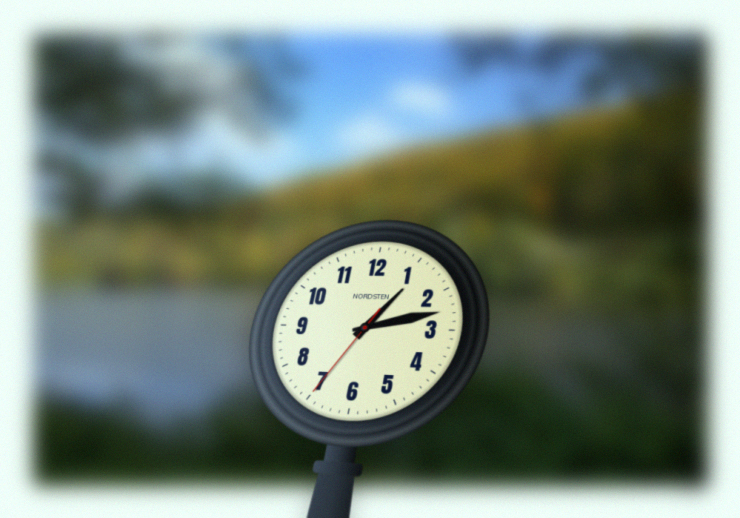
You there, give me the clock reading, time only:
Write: 1:12:35
